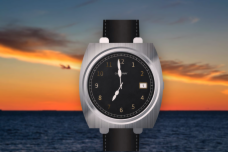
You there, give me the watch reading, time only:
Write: 6:59
